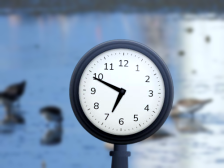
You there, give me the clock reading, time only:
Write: 6:49
